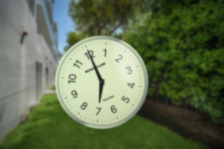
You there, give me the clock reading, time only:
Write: 7:00
